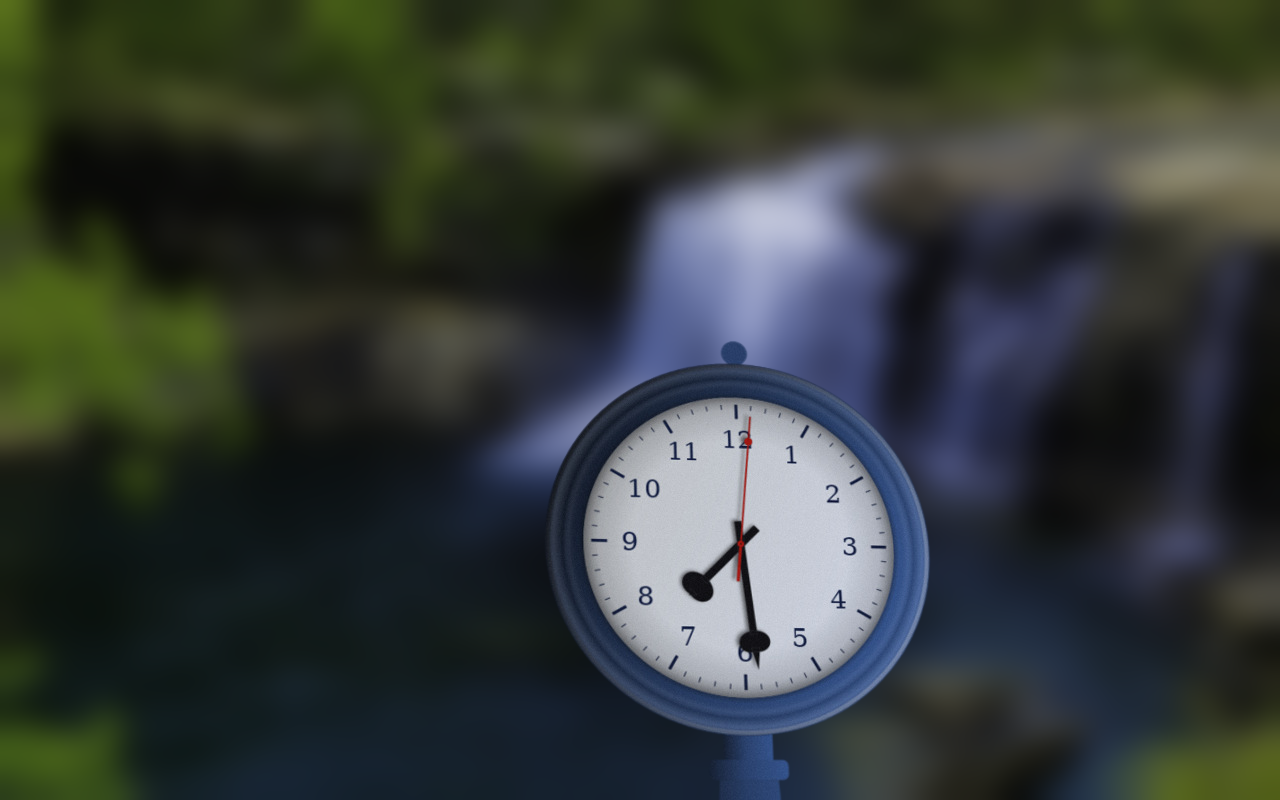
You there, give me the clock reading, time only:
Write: 7:29:01
